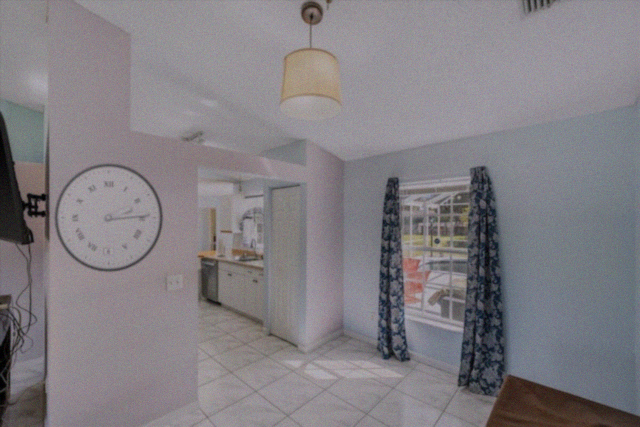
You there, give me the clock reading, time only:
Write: 2:14
